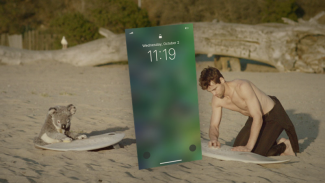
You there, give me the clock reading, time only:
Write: 11:19
